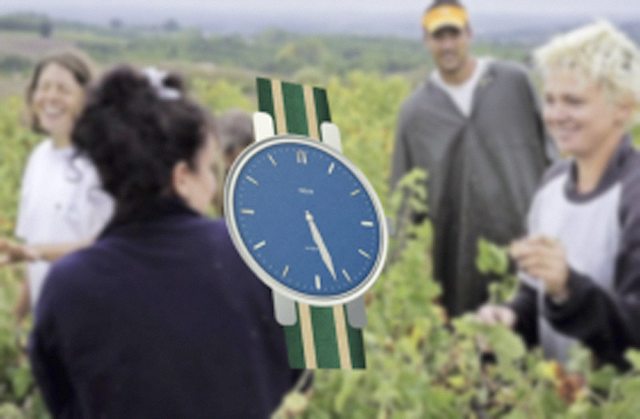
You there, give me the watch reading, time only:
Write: 5:27
